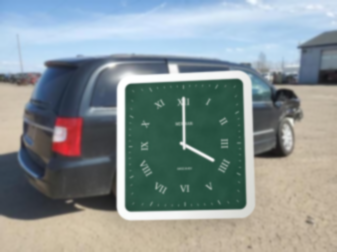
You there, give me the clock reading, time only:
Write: 4:00
